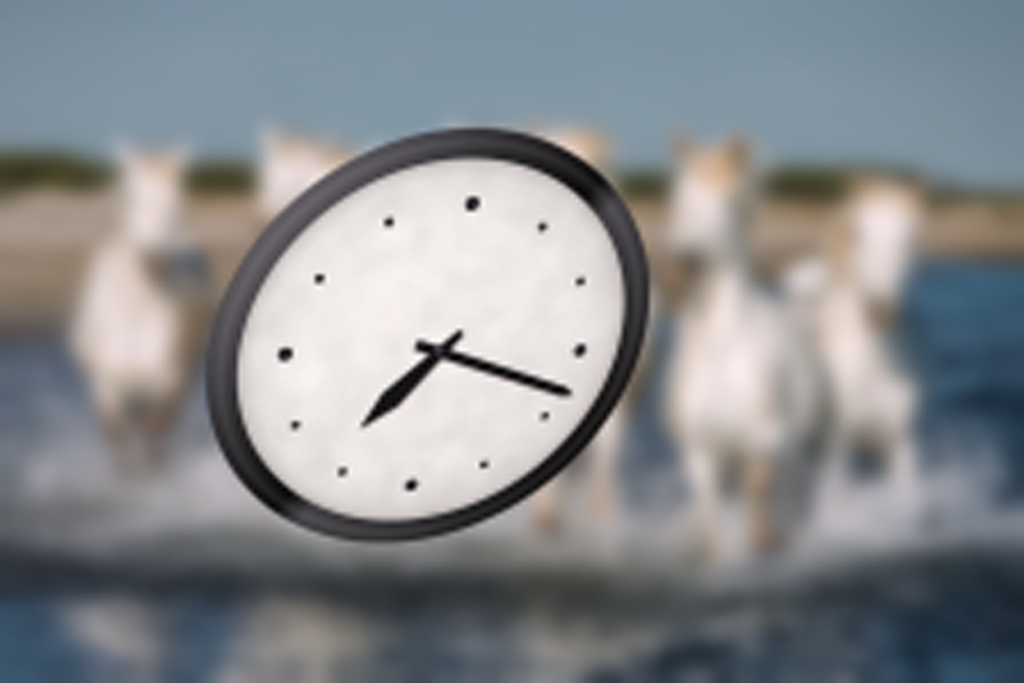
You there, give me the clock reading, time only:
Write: 7:18
